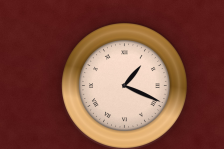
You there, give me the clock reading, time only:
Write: 1:19
